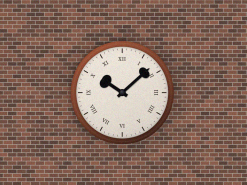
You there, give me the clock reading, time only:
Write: 10:08
